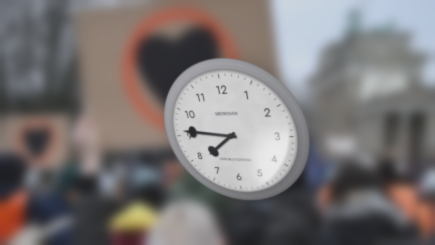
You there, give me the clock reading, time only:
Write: 7:46
